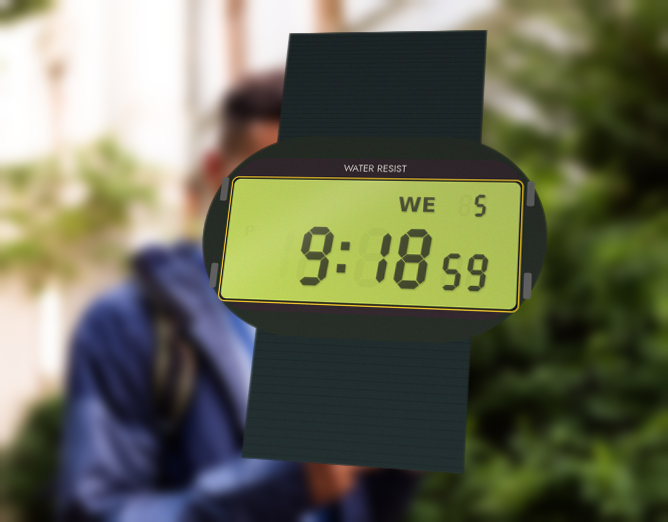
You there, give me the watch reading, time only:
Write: 9:18:59
